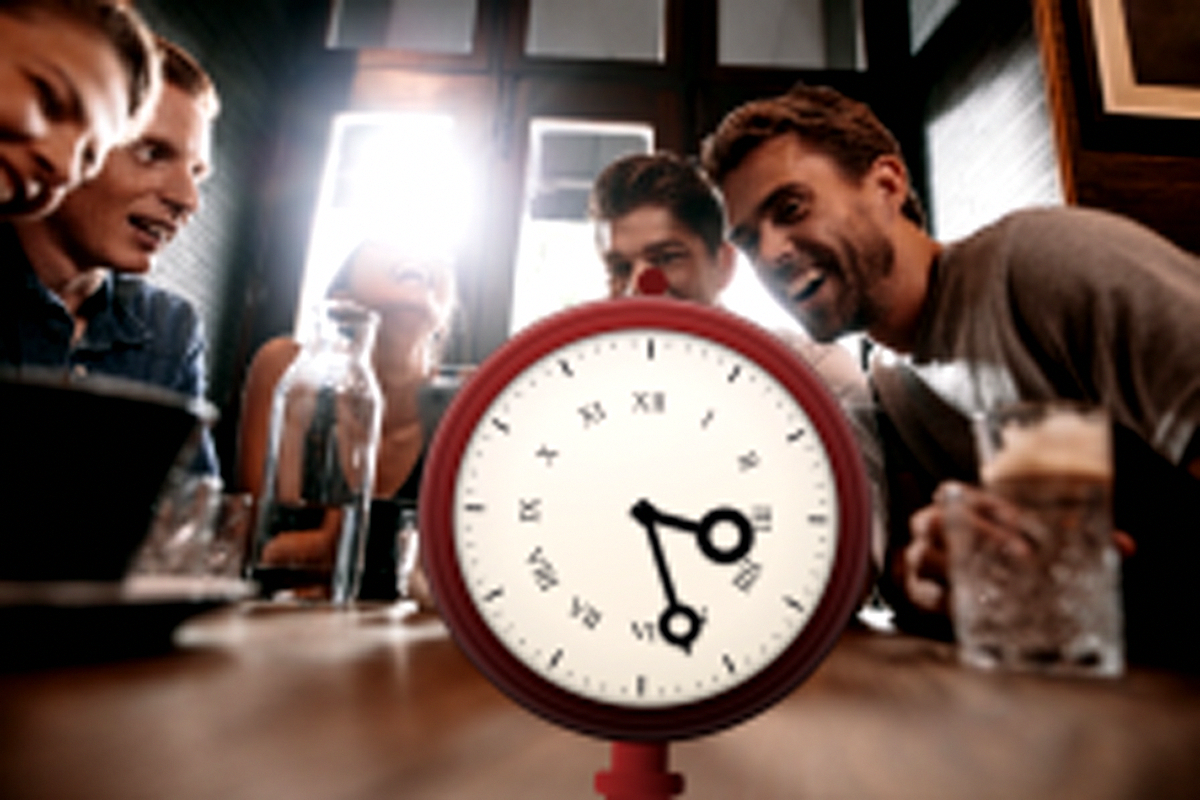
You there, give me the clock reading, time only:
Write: 3:27
